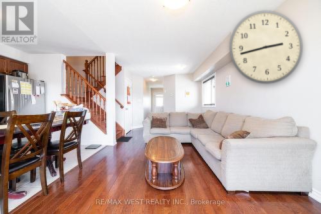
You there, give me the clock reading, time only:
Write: 2:43
